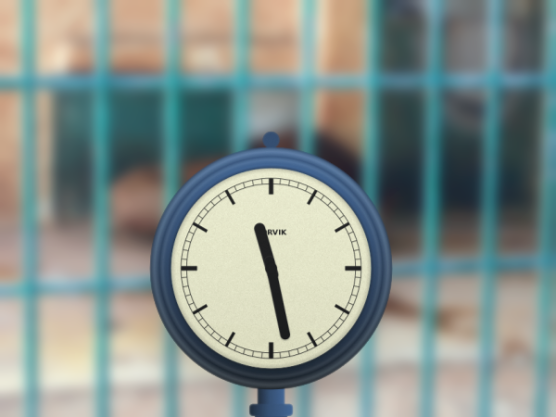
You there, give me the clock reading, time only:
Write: 11:28
